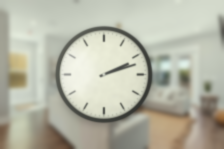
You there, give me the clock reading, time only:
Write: 2:12
